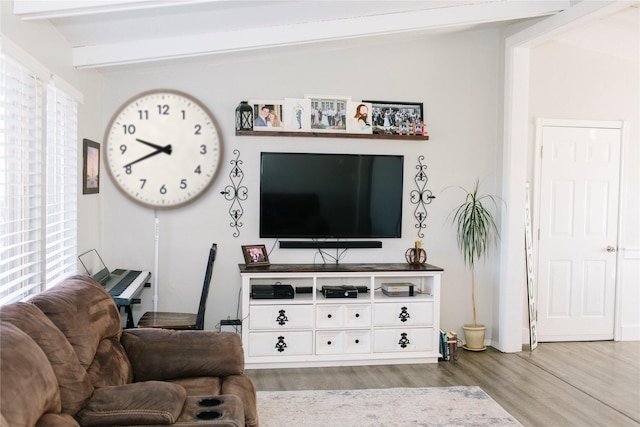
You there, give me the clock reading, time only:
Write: 9:41
